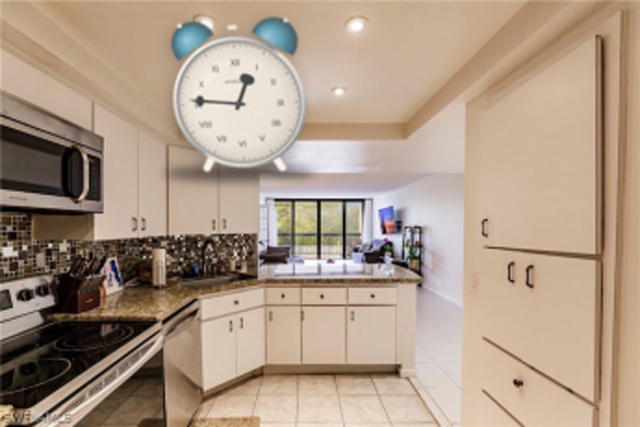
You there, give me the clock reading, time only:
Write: 12:46
